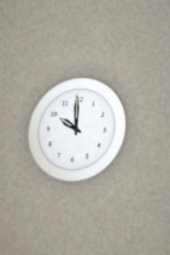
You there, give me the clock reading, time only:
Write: 9:59
